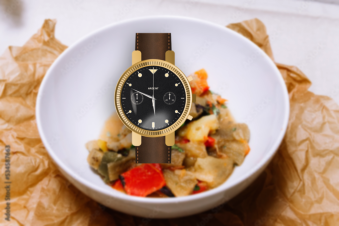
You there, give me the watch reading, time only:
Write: 5:49
